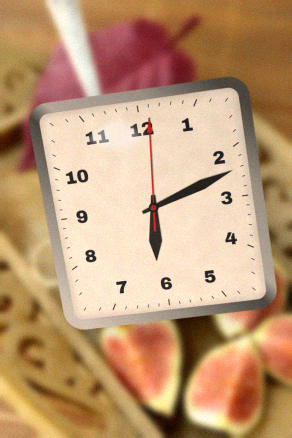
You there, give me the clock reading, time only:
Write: 6:12:01
